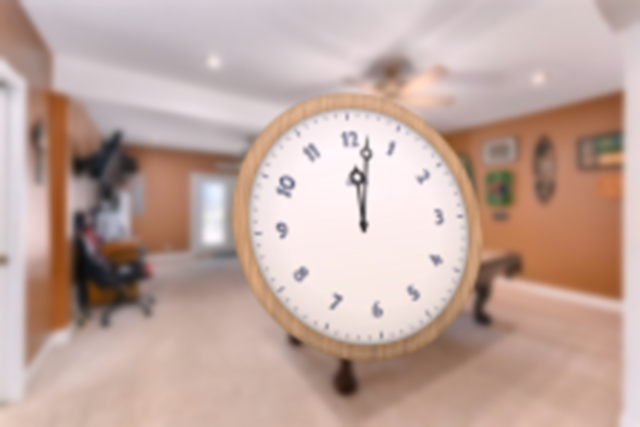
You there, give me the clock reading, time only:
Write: 12:02
